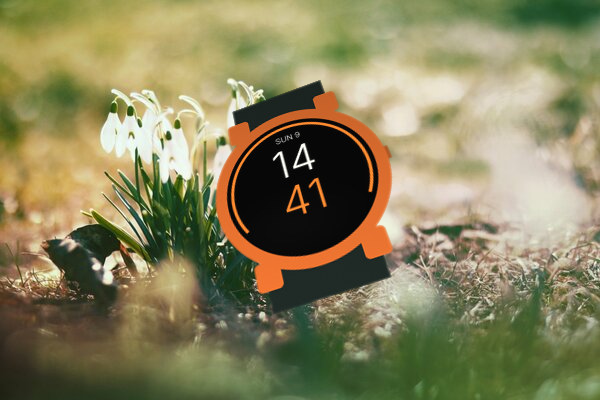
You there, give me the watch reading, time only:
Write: 14:41
